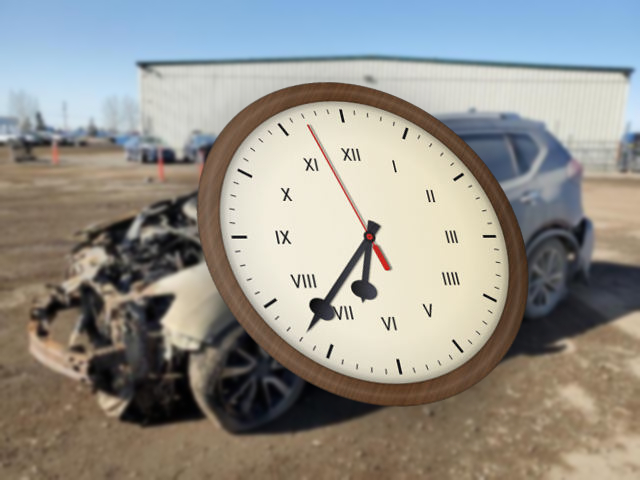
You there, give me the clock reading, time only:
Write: 6:36:57
